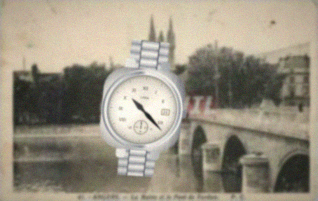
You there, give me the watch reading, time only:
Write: 10:22
